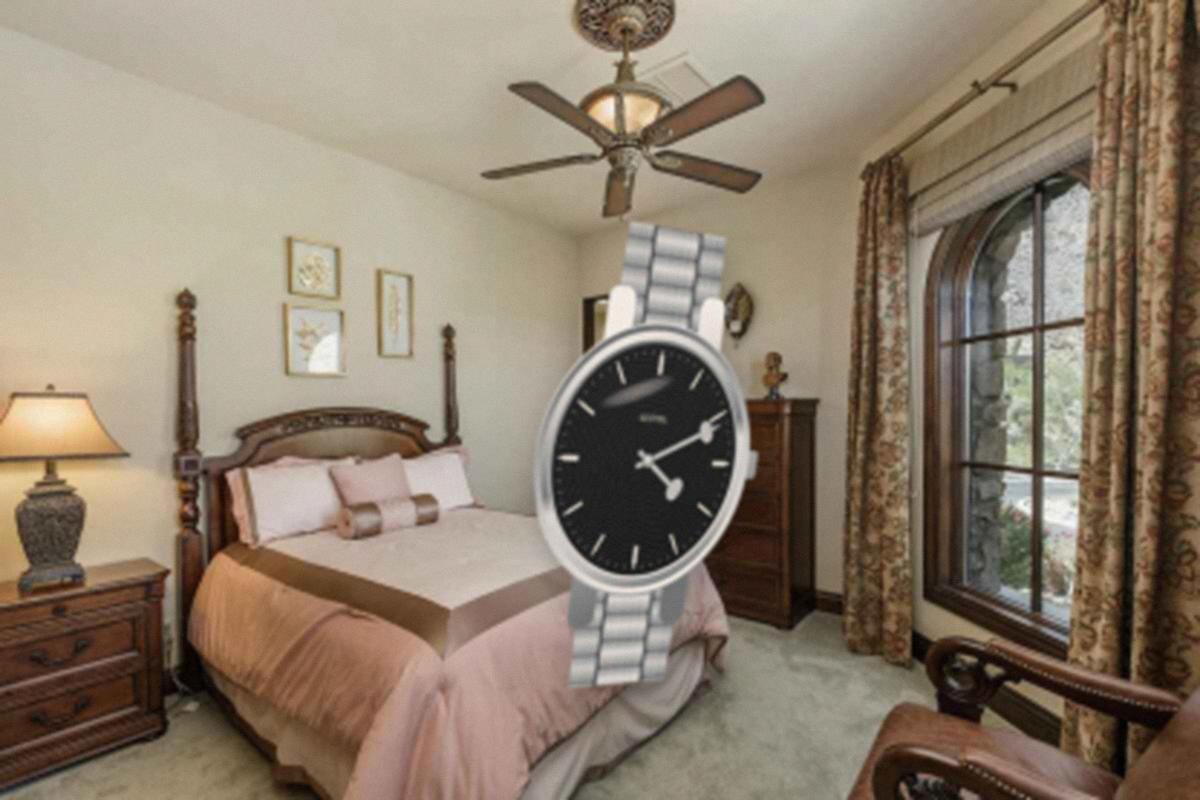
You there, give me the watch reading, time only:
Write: 4:11
